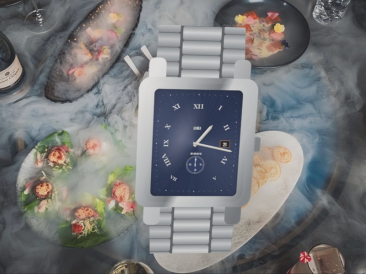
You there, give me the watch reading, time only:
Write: 1:17
